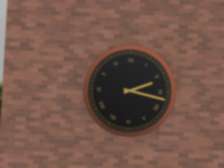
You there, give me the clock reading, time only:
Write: 2:17
